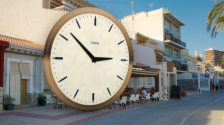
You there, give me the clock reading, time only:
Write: 2:52
